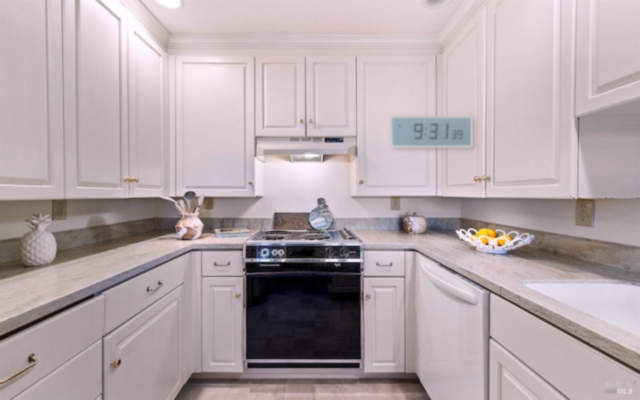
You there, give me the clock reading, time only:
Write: 9:31
